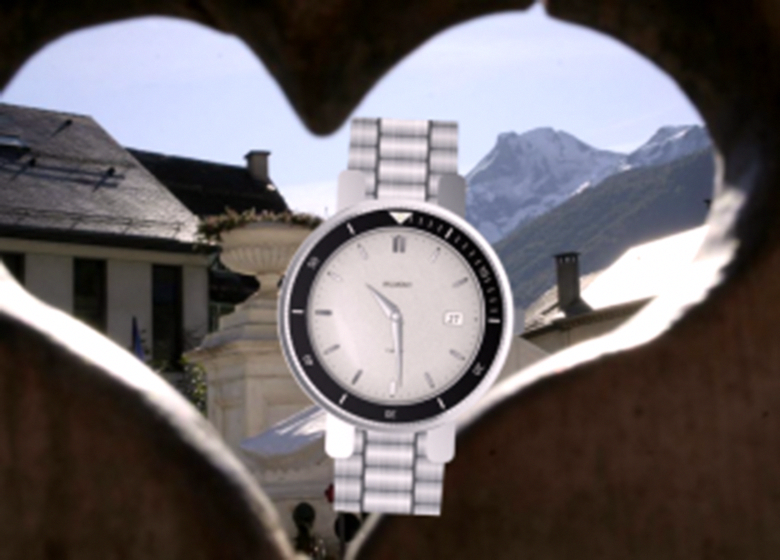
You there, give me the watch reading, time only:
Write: 10:29
